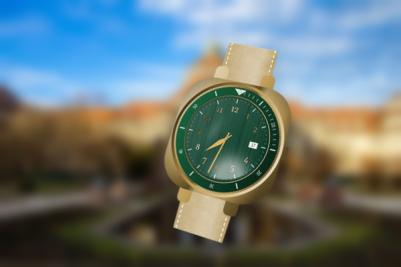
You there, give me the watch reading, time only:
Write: 7:32
